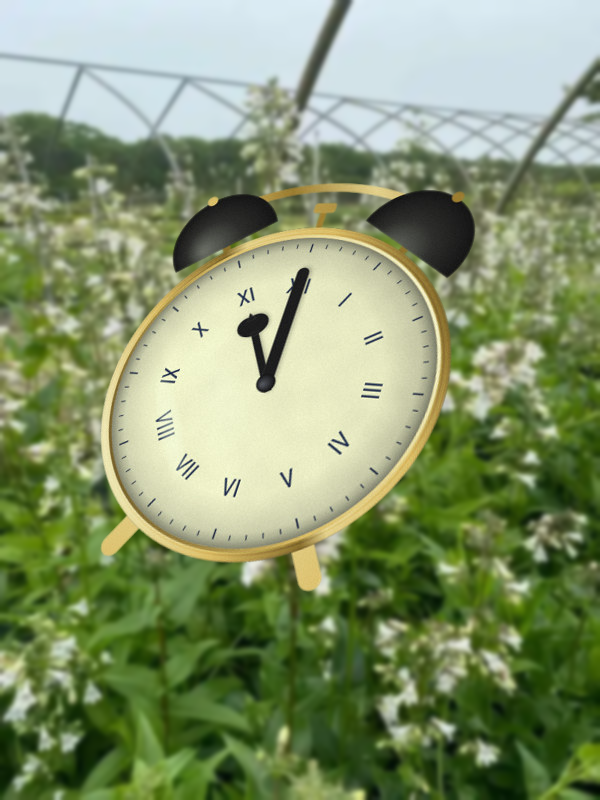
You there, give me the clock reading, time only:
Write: 11:00
